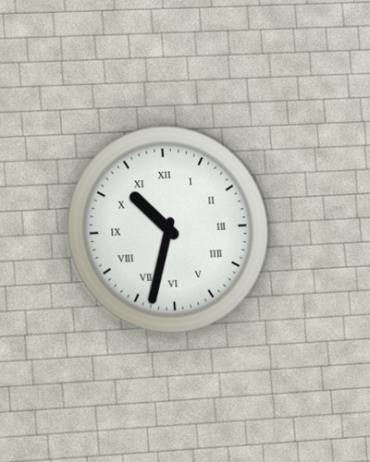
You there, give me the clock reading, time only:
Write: 10:33
